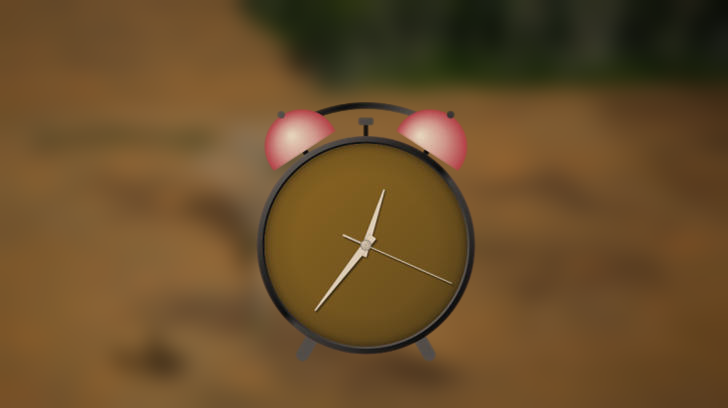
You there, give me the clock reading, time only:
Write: 12:36:19
